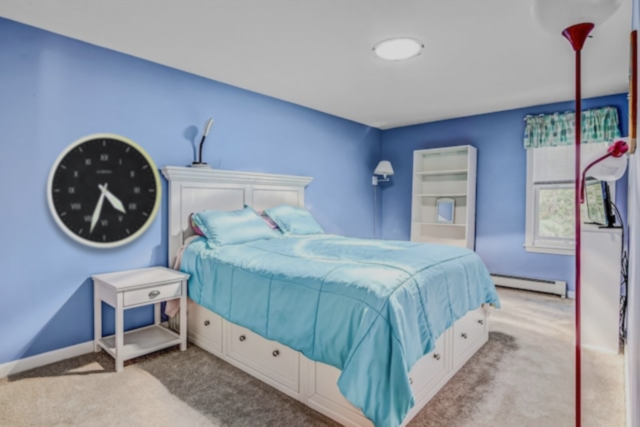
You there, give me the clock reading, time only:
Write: 4:33
